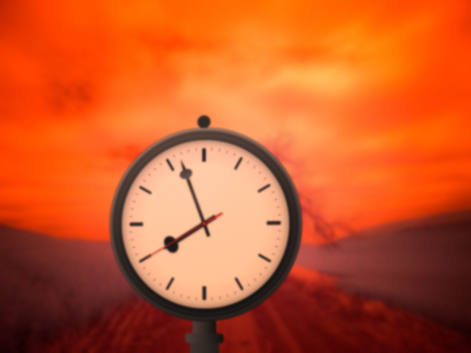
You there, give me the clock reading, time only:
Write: 7:56:40
